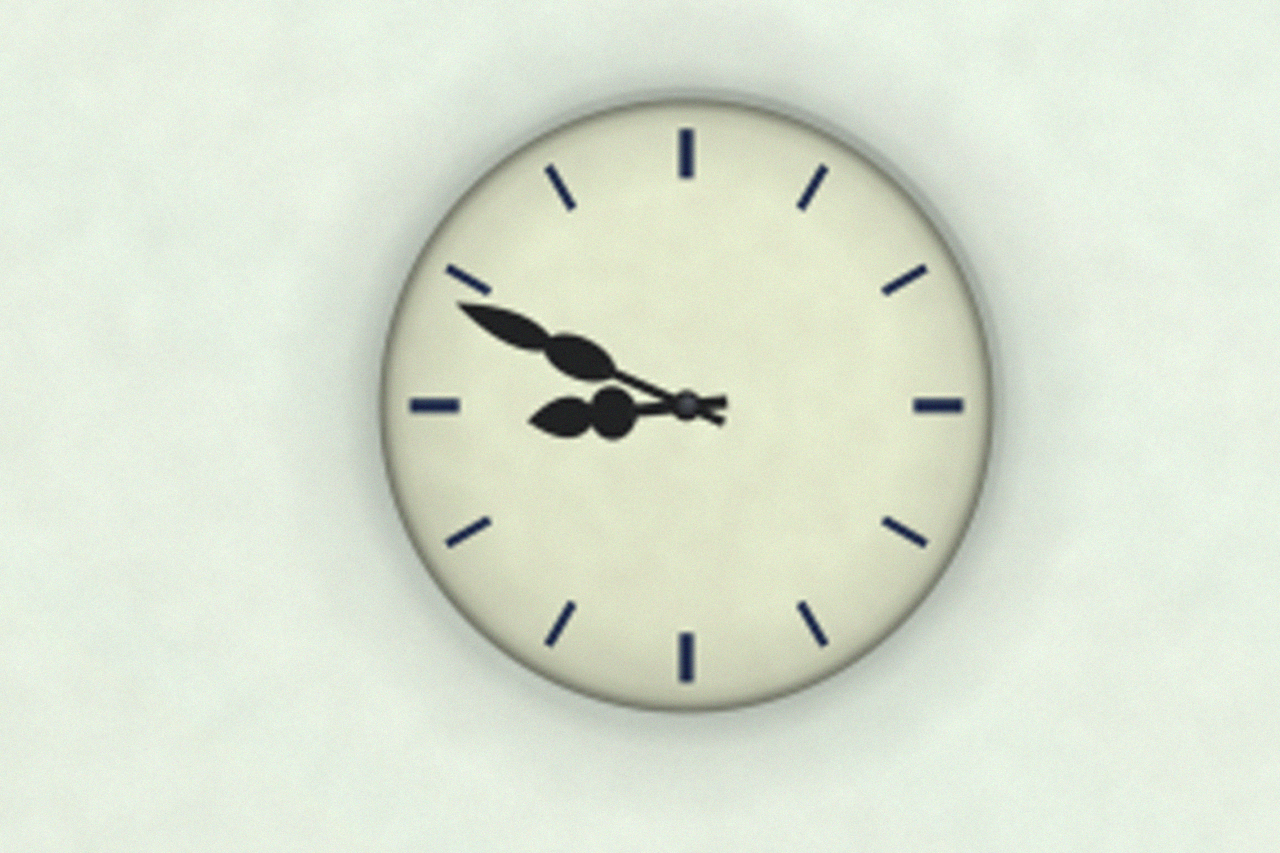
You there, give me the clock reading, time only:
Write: 8:49
